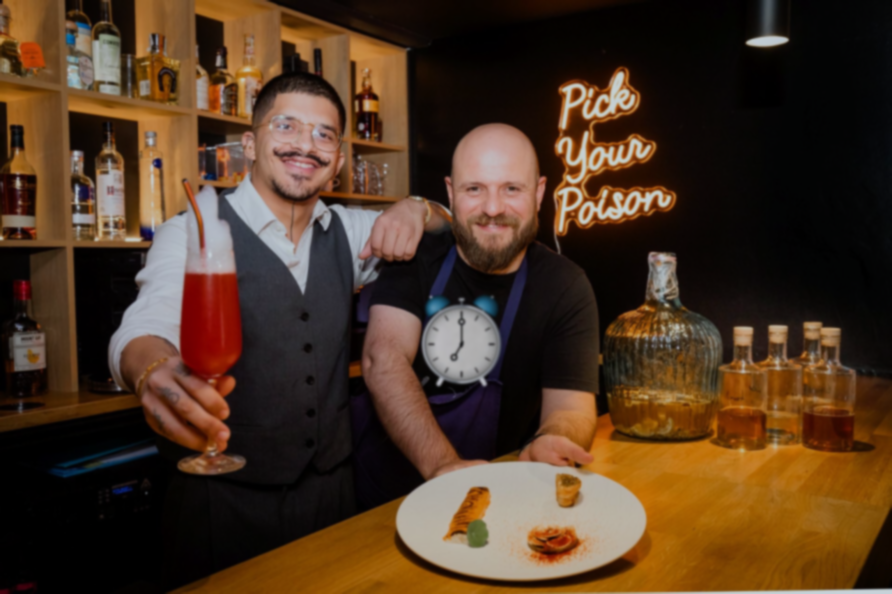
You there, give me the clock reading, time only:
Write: 7:00
